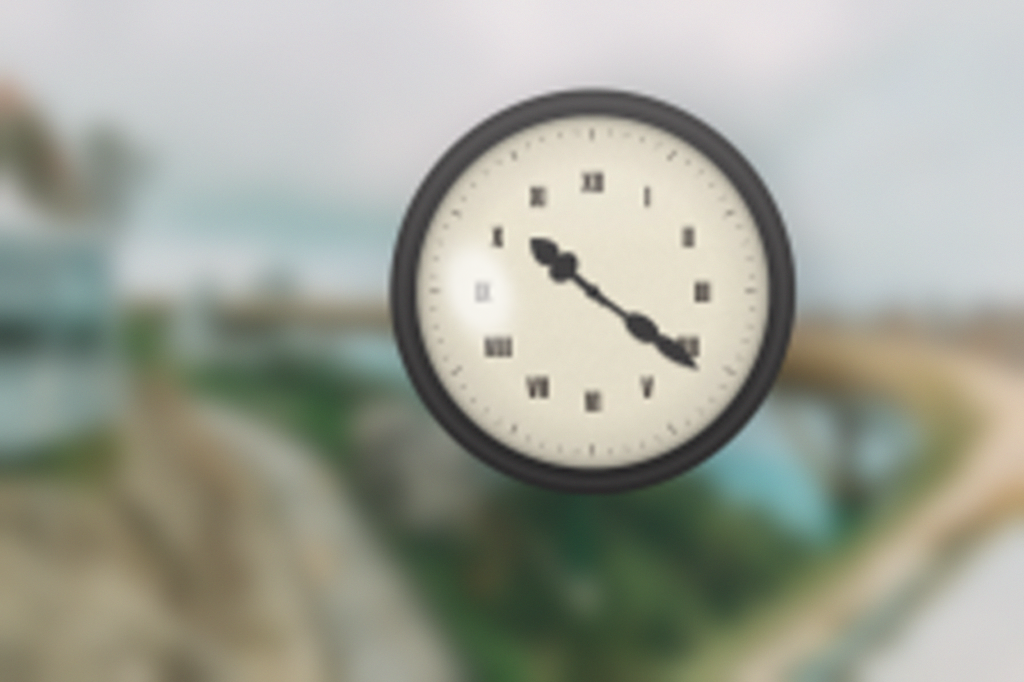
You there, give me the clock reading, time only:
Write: 10:21
